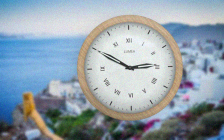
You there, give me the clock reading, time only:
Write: 2:50
